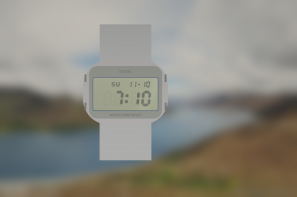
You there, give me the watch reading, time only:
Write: 7:10
